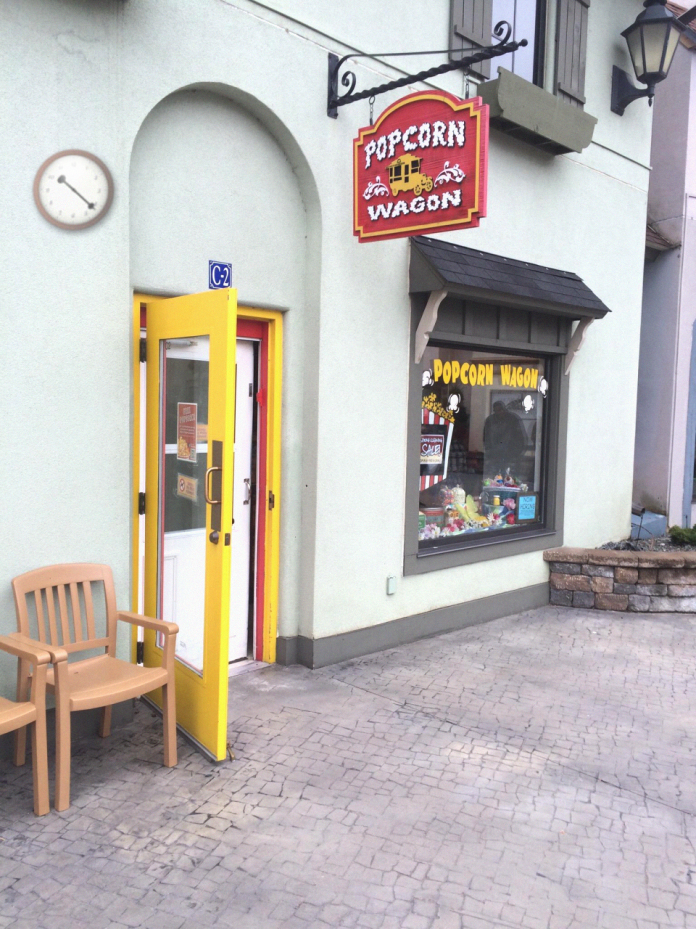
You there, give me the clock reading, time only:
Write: 10:22
